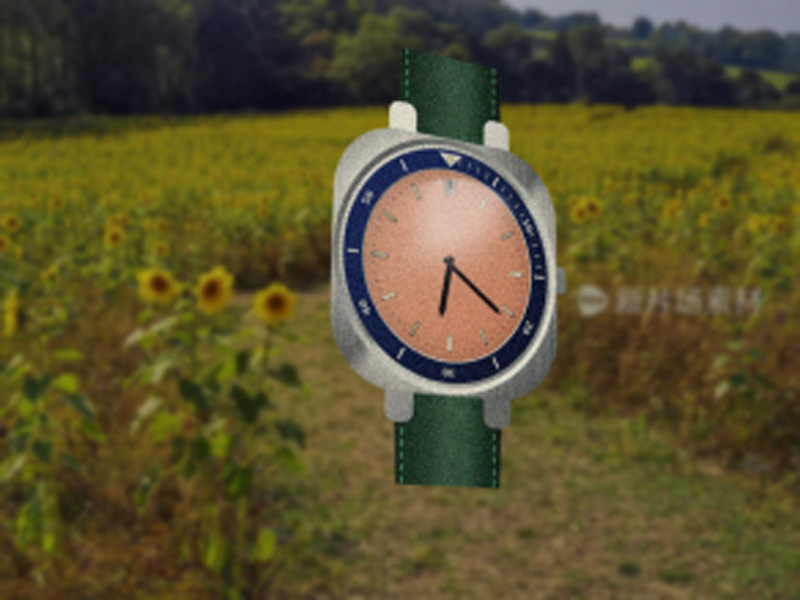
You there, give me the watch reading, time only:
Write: 6:21
